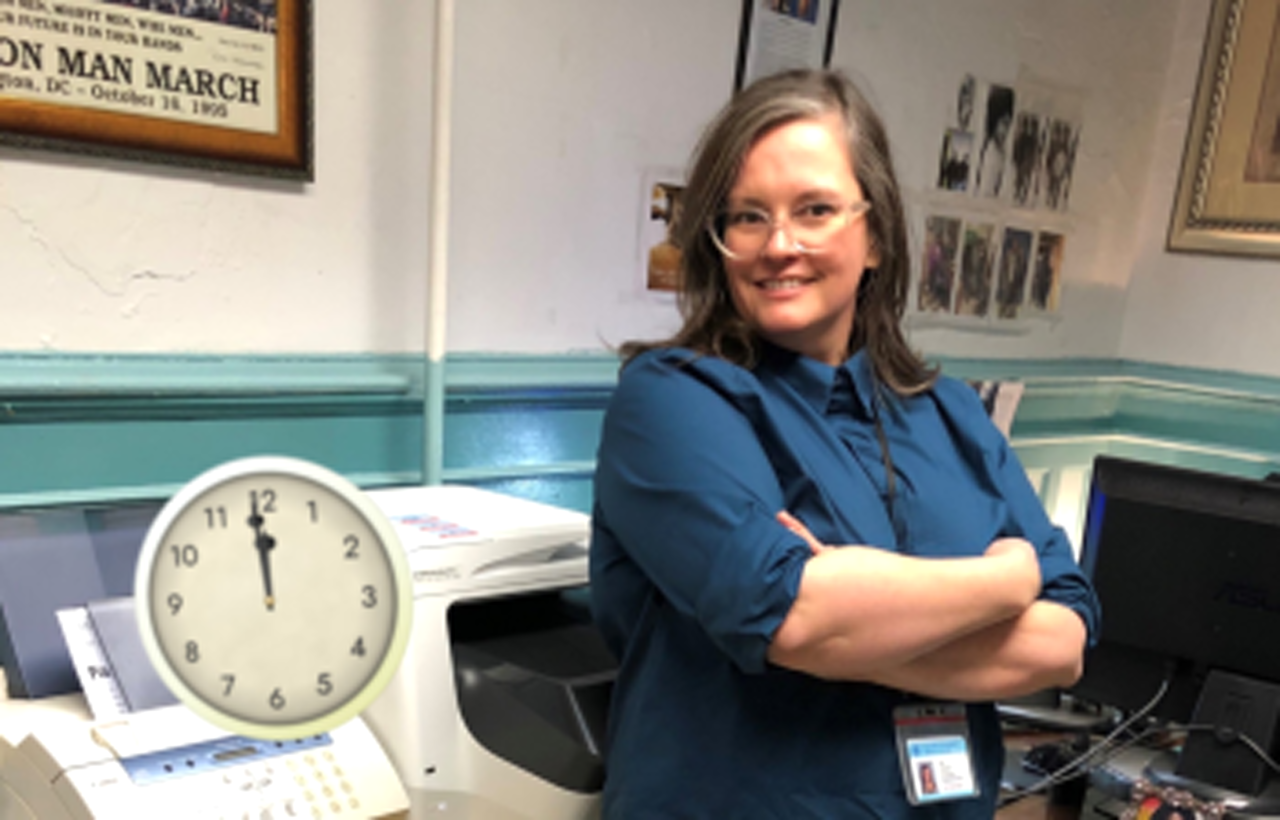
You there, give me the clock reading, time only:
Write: 11:59
